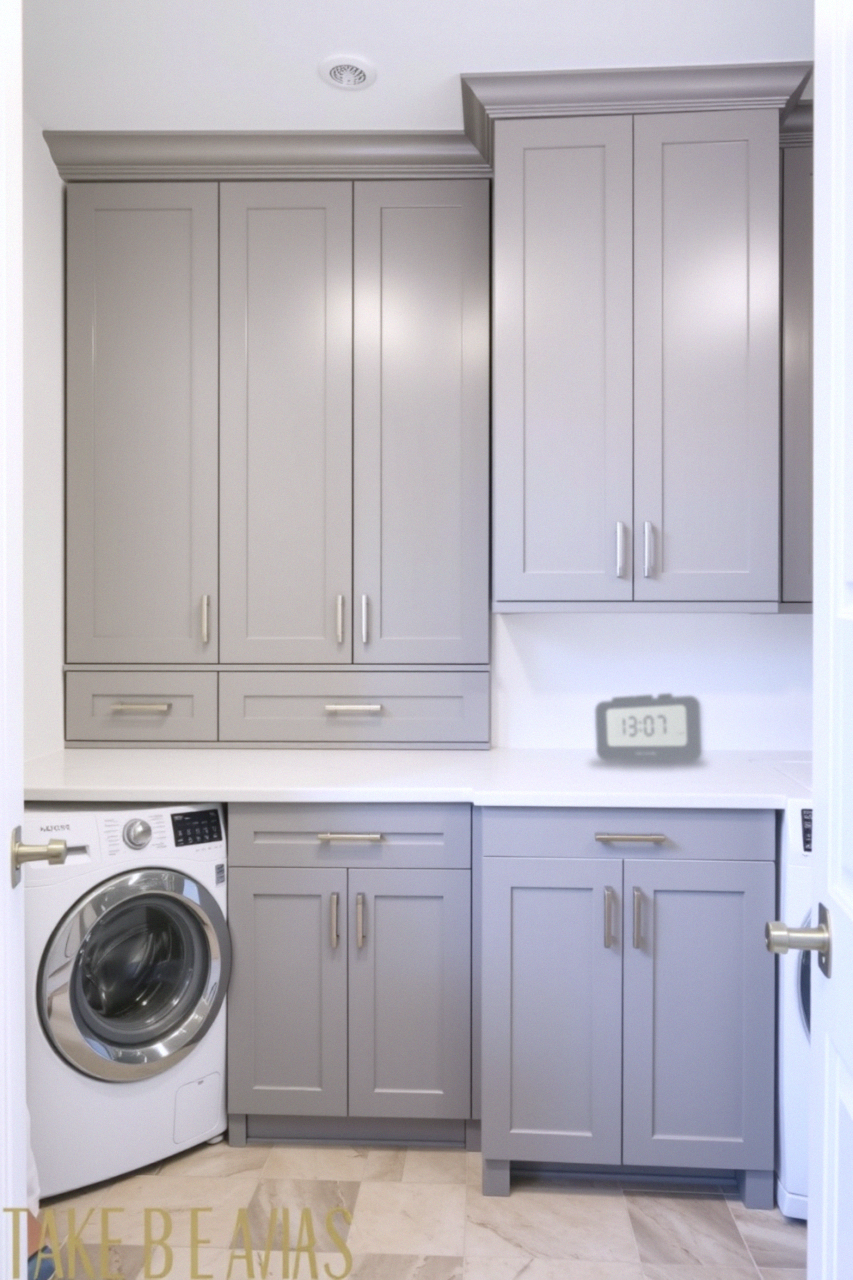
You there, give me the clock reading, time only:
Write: 13:07
